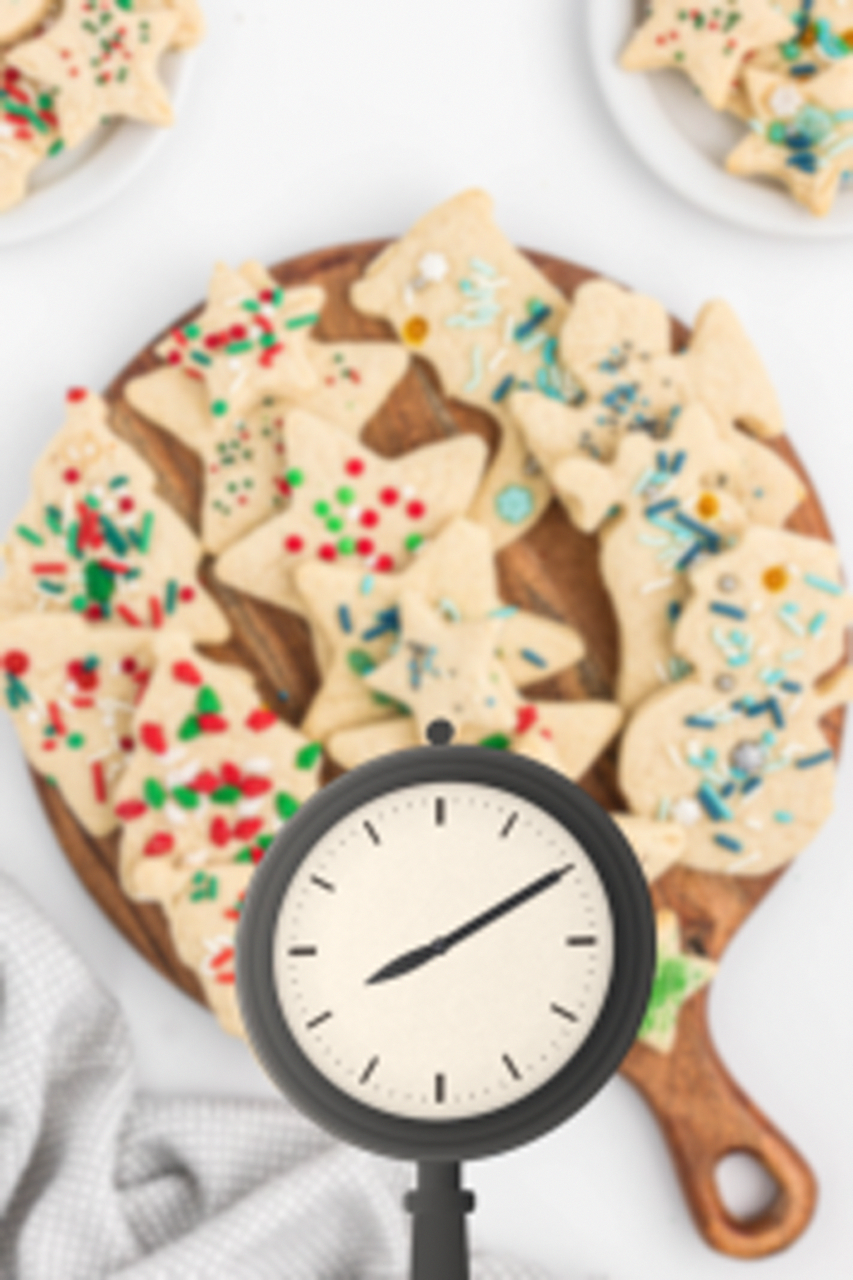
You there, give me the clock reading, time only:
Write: 8:10
